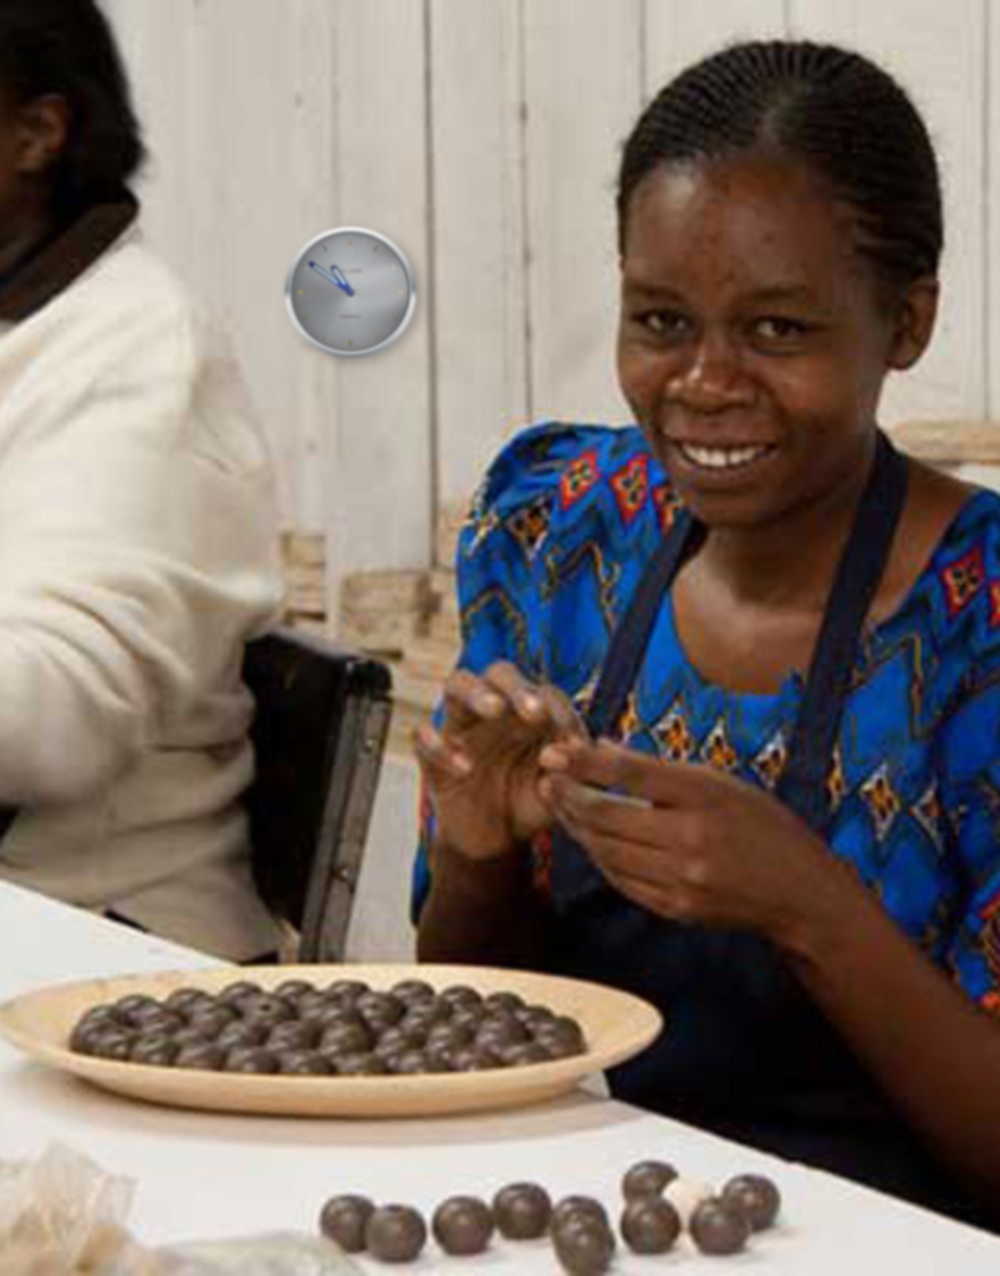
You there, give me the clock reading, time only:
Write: 10:51
